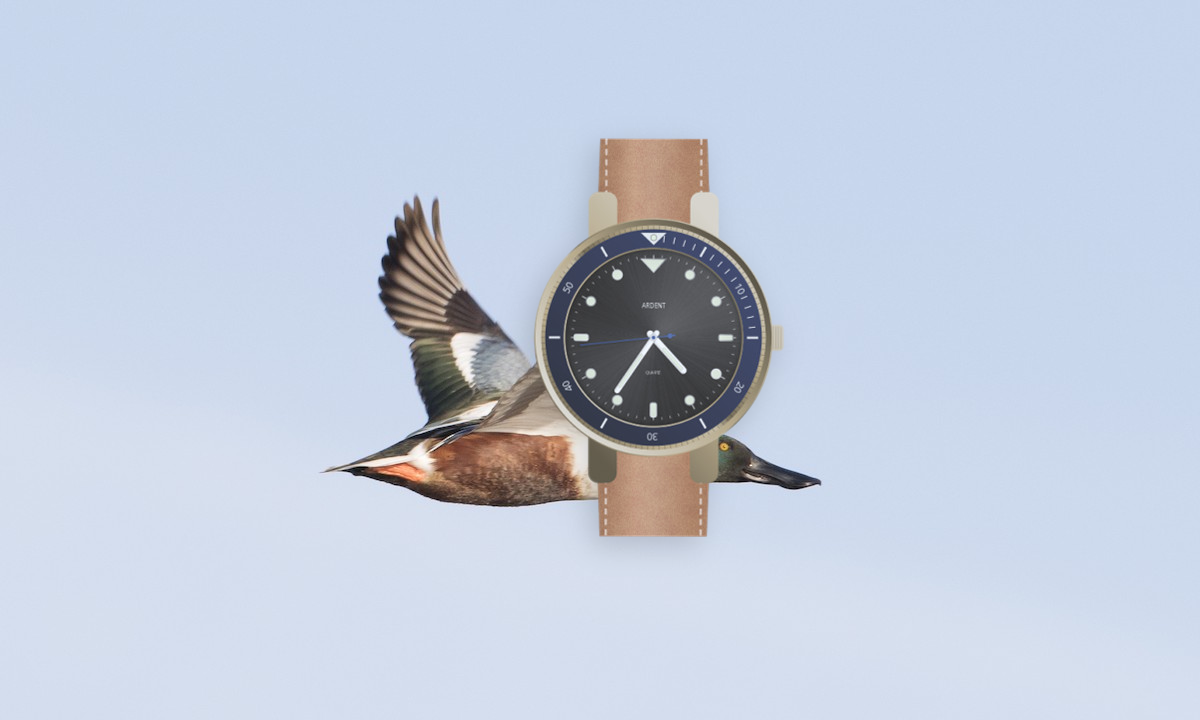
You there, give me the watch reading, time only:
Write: 4:35:44
